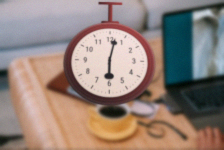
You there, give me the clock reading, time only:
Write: 6:02
